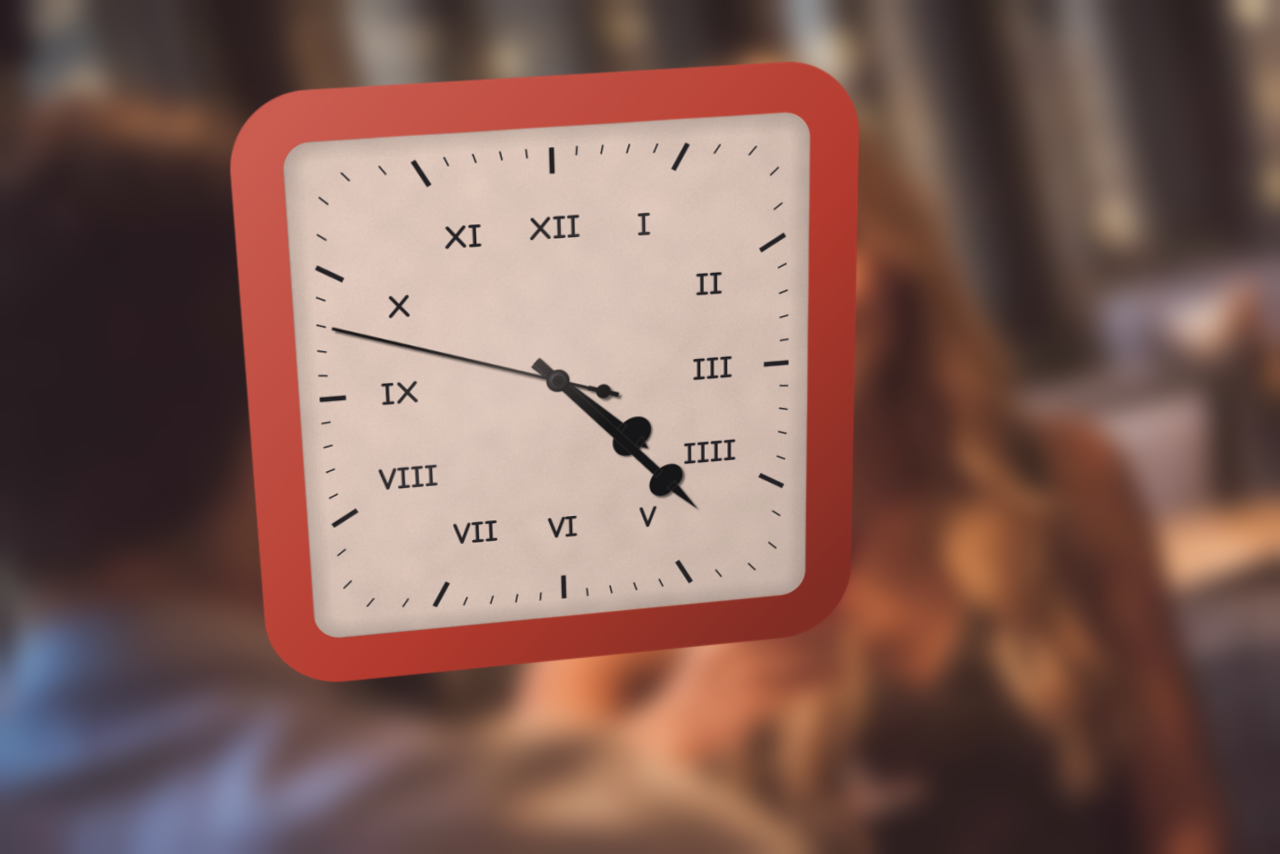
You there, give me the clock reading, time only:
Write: 4:22:48
